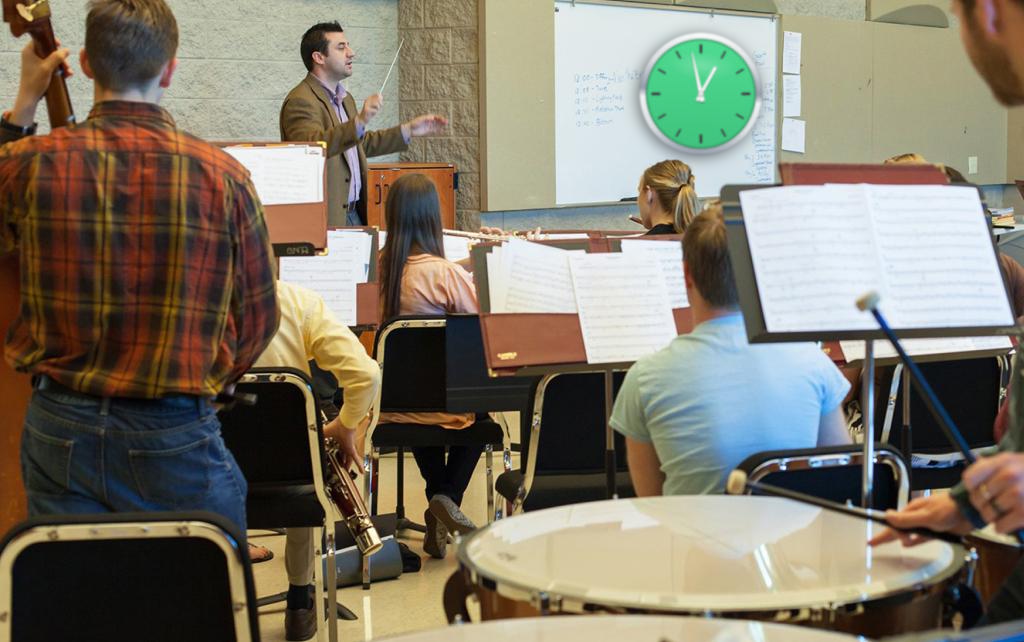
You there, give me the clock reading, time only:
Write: 12:58
